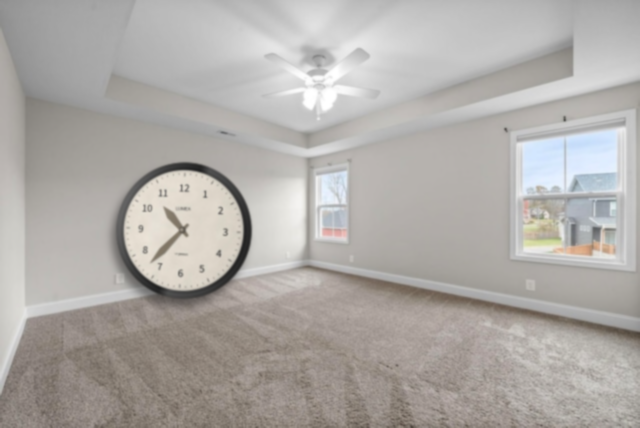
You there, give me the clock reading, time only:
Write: 10:37
